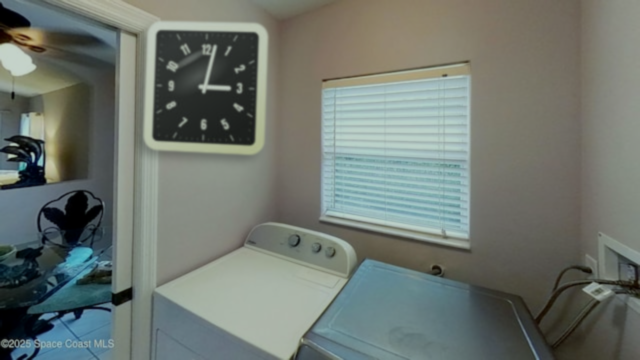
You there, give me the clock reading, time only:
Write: 3:02
